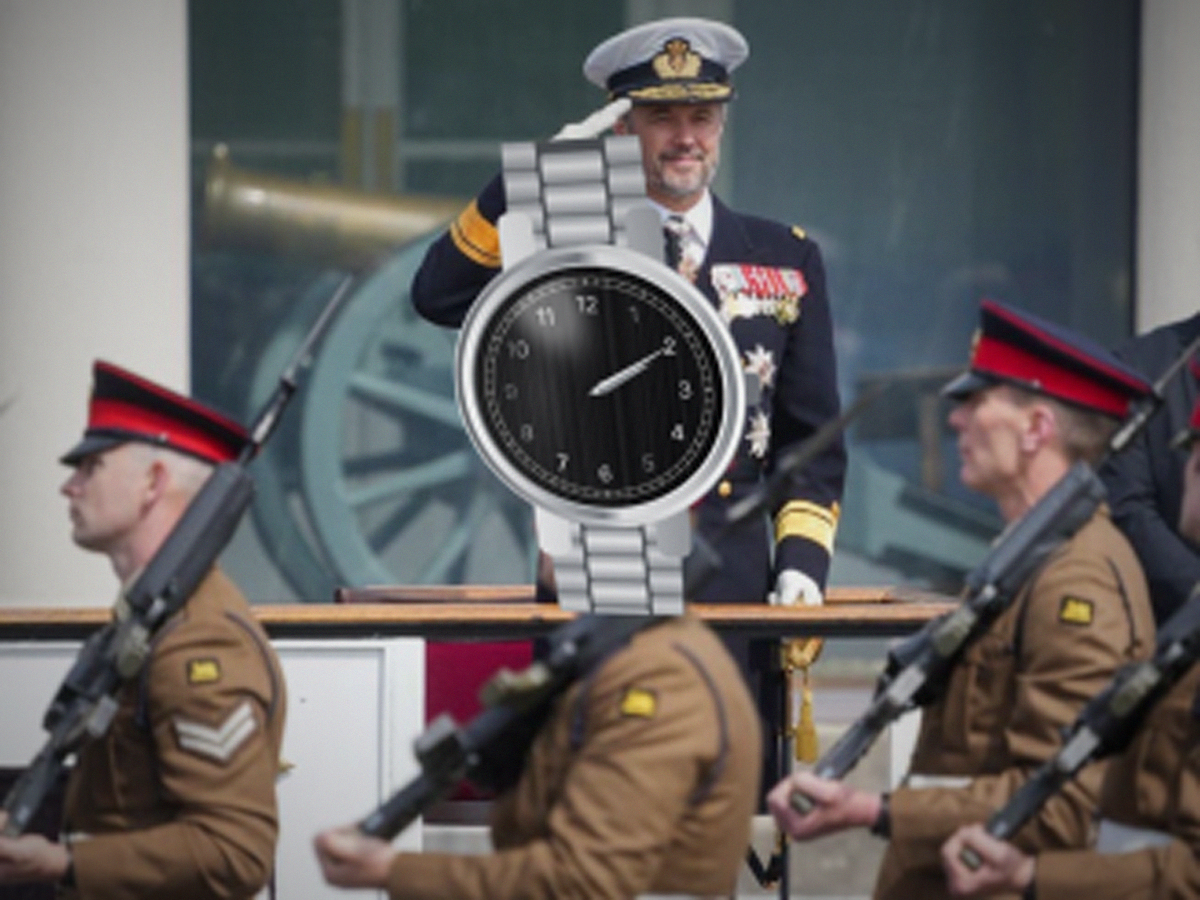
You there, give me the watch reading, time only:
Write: 2:10
